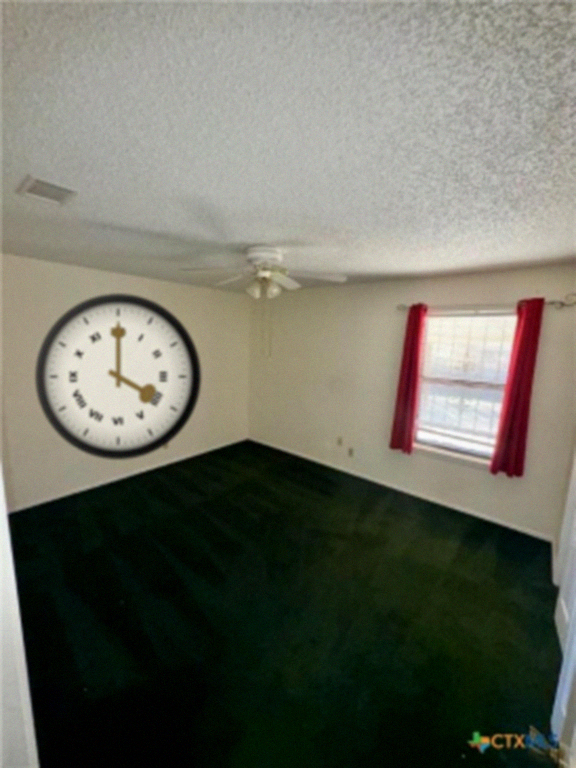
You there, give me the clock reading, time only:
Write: 4:00
